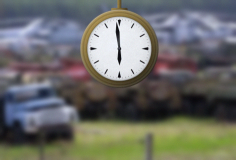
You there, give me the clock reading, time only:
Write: 5:59
